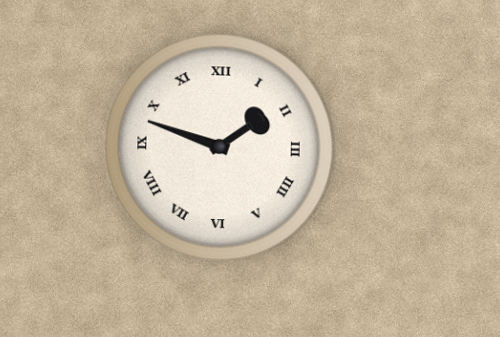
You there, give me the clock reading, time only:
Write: 1:48
